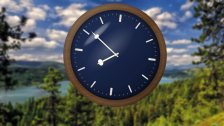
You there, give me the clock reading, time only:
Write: 7:51
